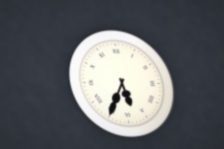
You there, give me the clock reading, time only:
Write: 5:35
